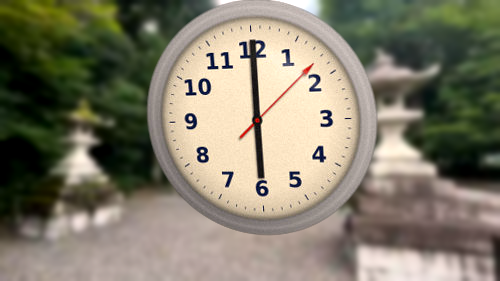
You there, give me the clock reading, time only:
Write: 6:00:08
